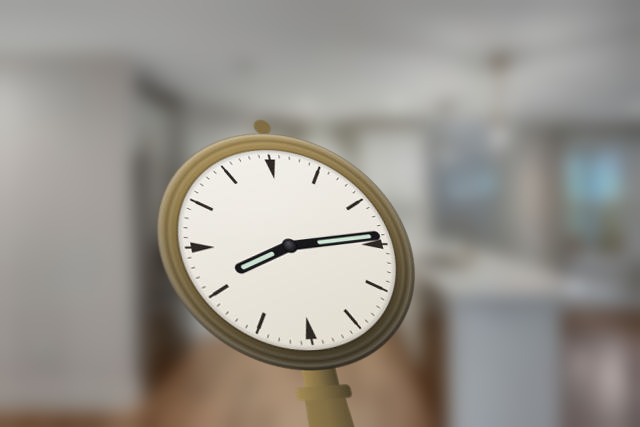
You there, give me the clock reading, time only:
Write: 8:14
